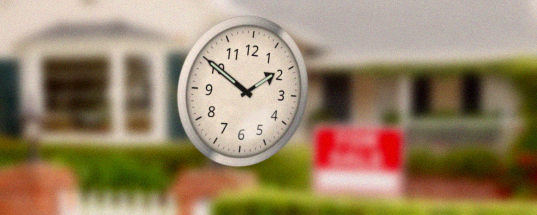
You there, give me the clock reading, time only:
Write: 1:50
